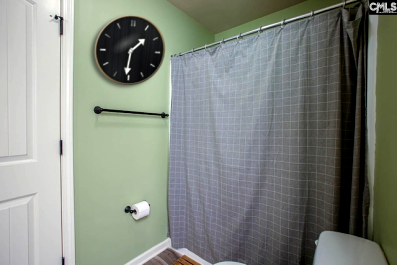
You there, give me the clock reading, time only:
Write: 1:31
